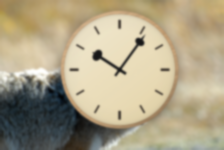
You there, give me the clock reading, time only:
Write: 10:06
